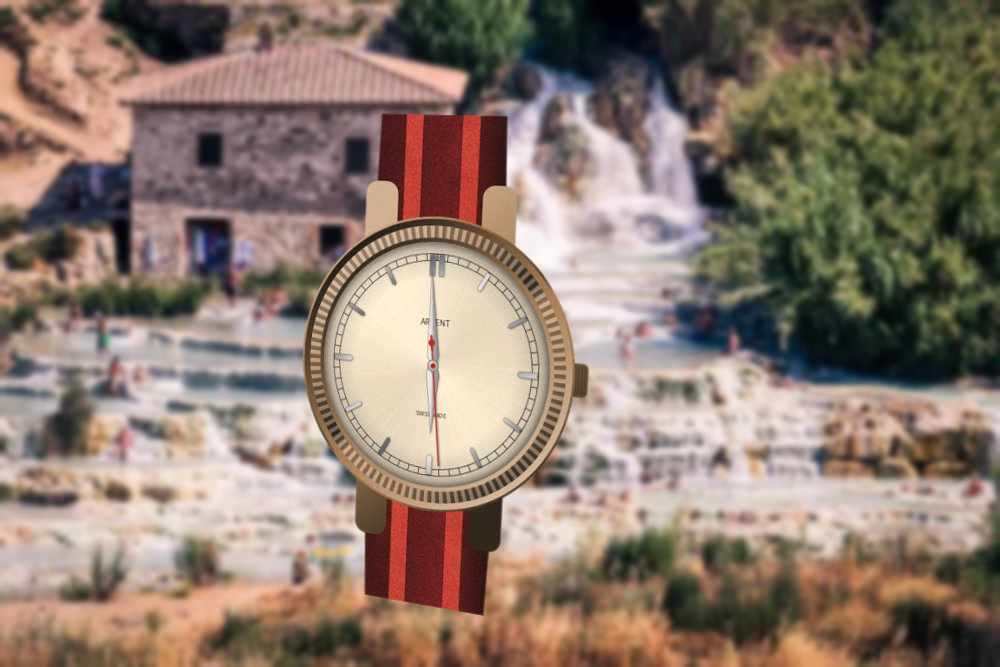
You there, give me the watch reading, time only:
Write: 5:59:29
